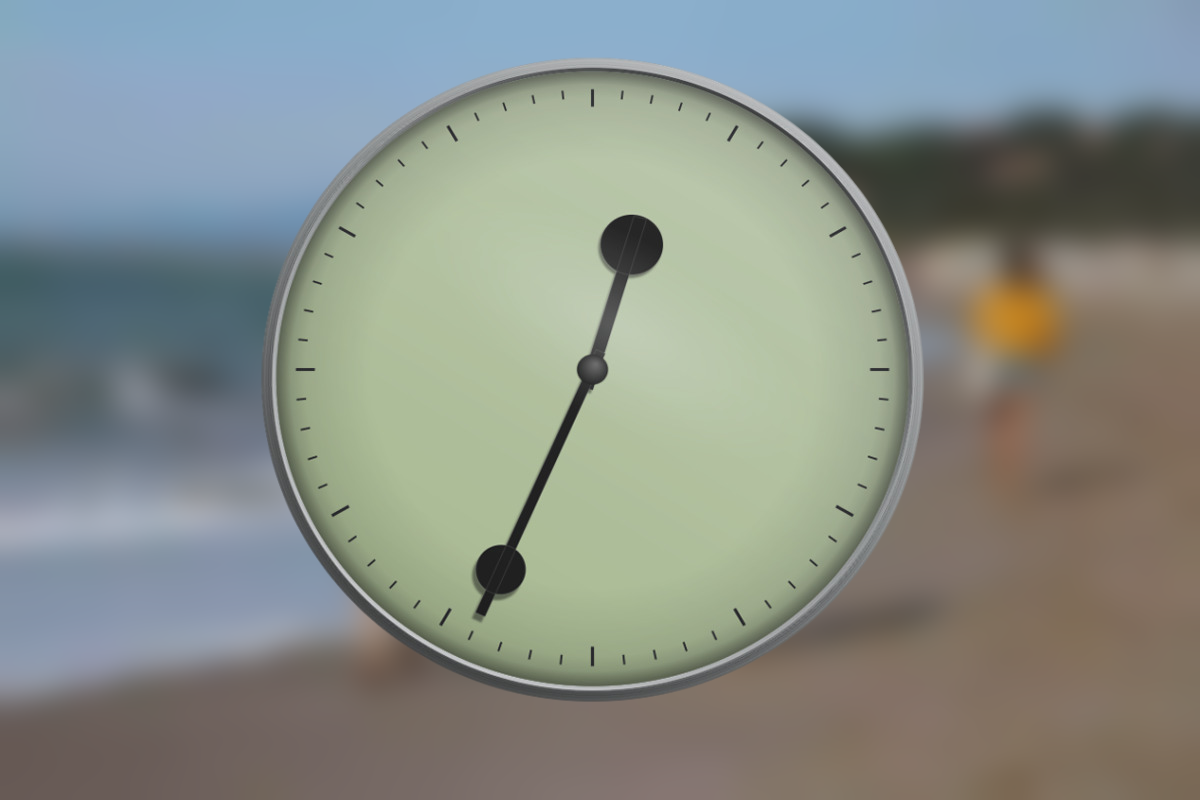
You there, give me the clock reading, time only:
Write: 12:34
